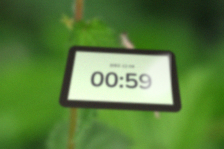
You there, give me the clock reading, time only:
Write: 0:59
